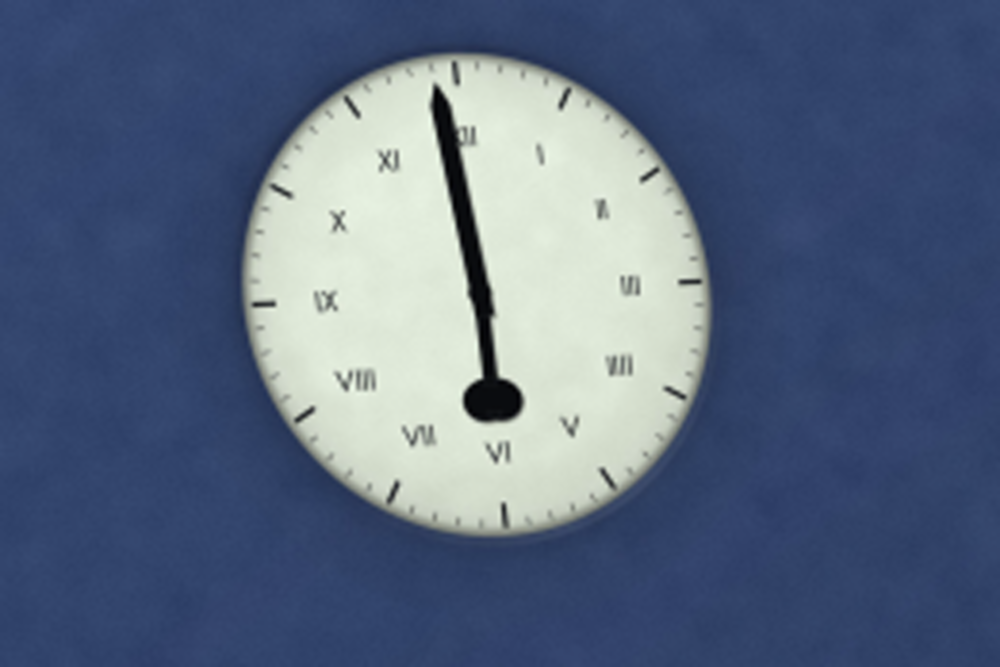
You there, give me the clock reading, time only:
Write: 5:59
